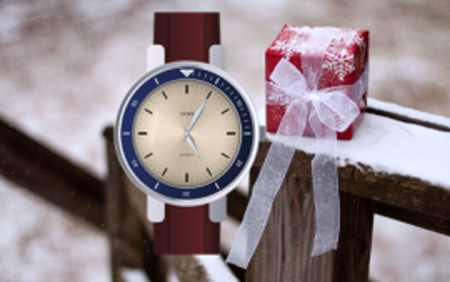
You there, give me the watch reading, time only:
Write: 5:05
